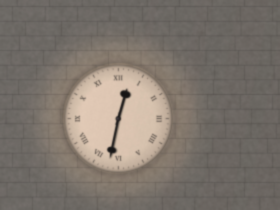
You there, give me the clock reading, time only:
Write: 12:32
